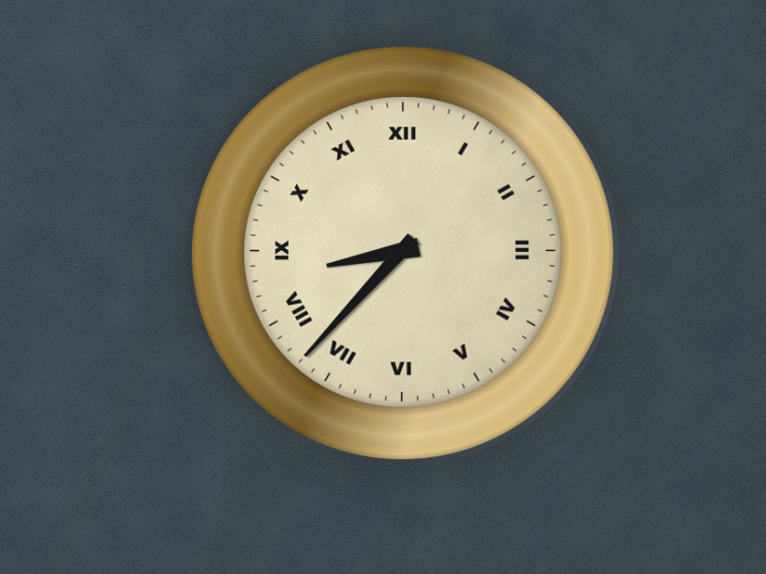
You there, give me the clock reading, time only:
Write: 8:37
